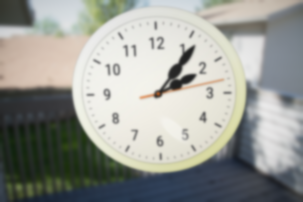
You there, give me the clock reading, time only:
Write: 2:06:13
